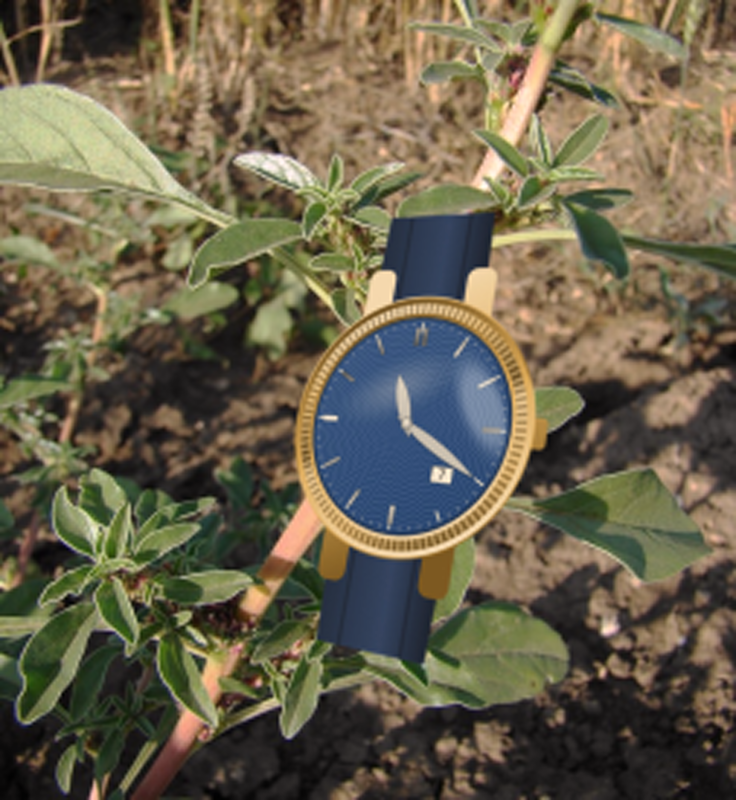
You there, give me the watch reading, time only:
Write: 11:20
